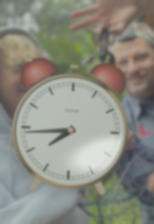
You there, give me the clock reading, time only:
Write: 7:44
